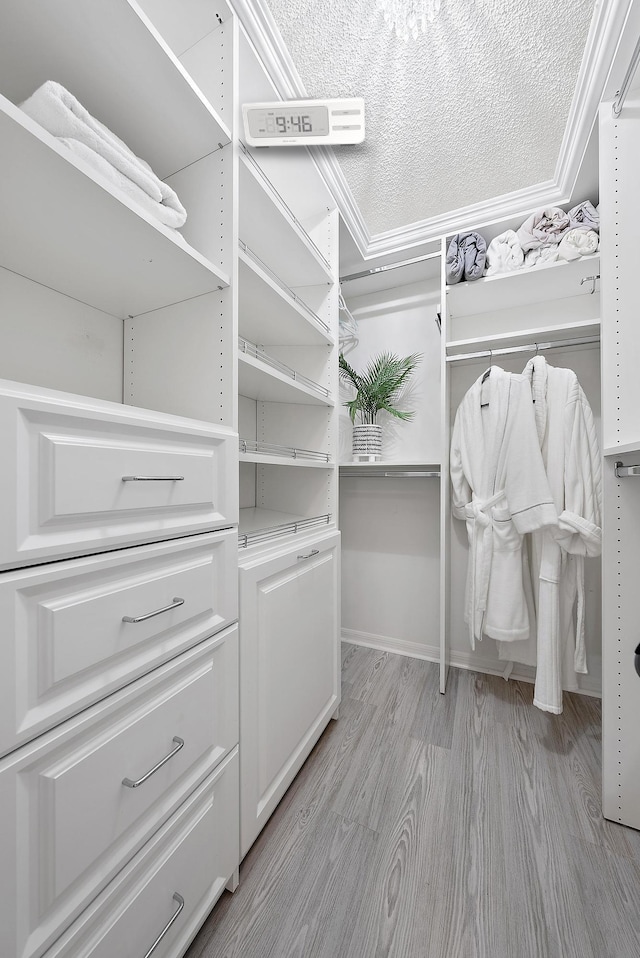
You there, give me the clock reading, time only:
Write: 9:46
